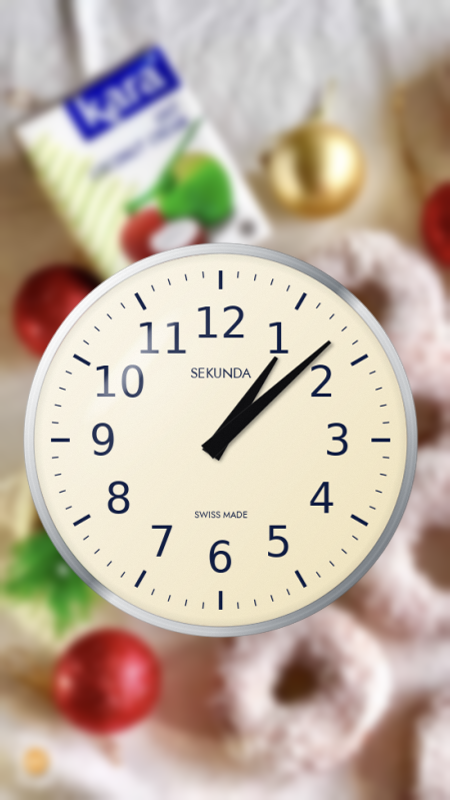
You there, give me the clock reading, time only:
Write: 1:08
